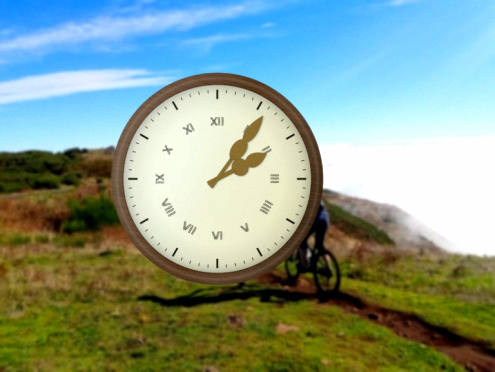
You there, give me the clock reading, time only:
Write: 2:06
